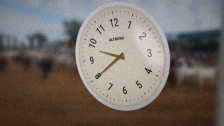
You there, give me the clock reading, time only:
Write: 9:40
